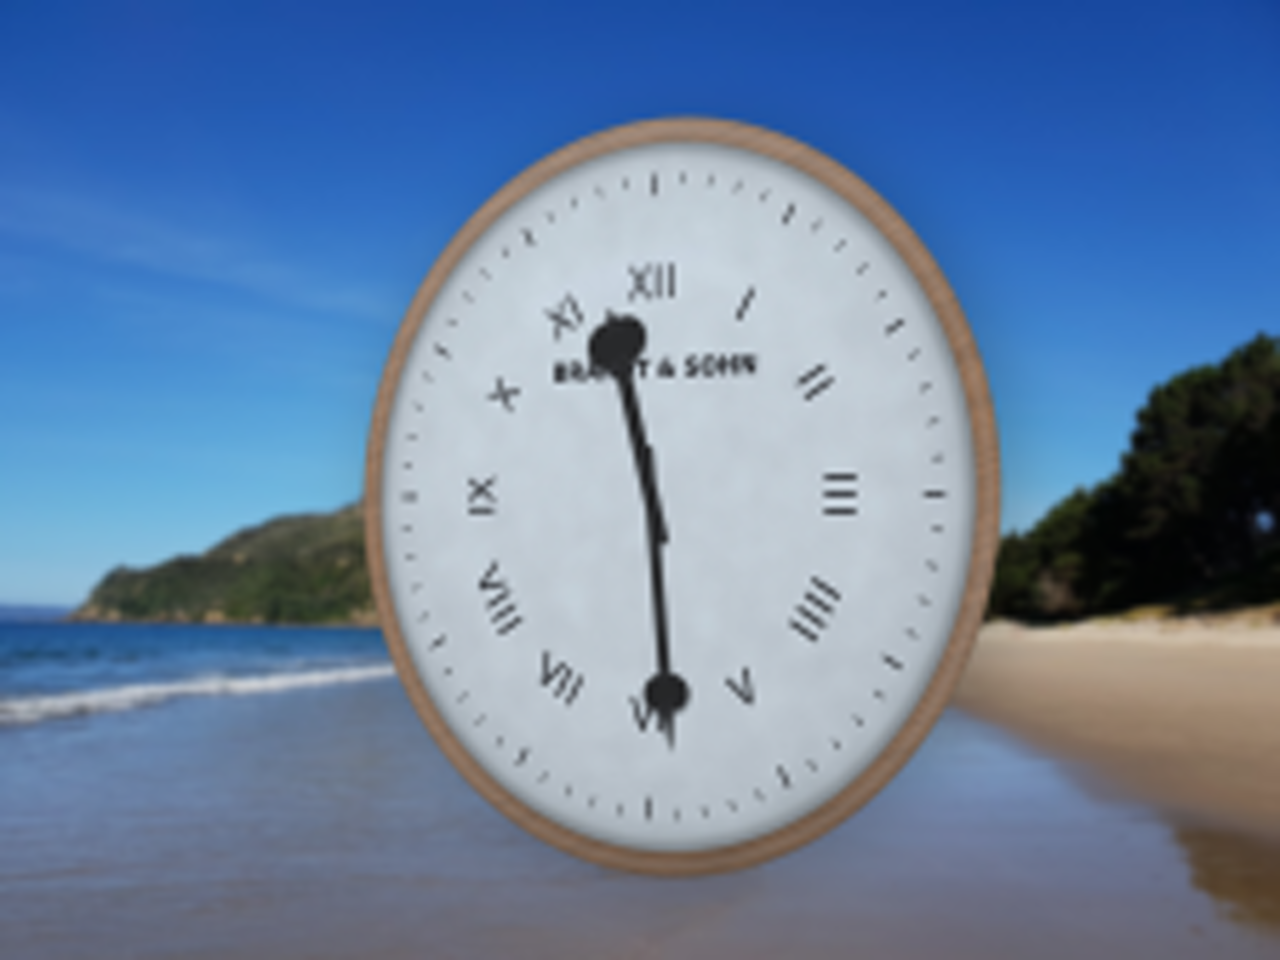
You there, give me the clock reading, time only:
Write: 11:29
